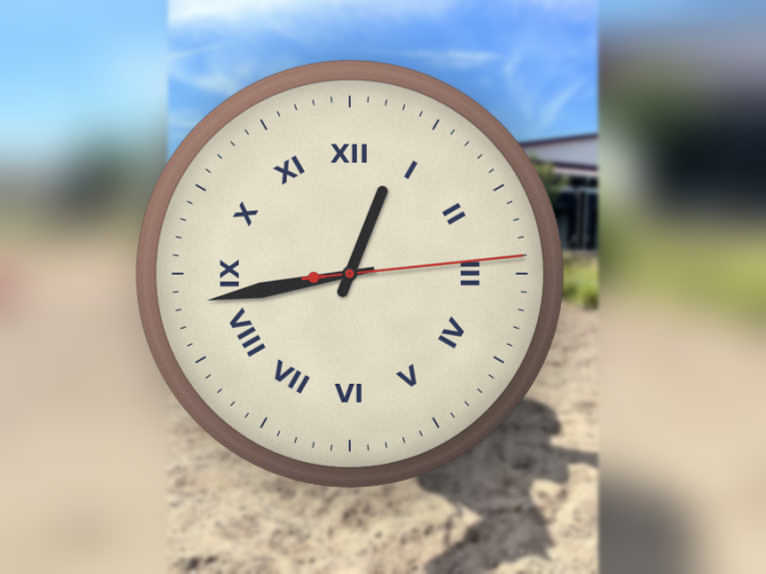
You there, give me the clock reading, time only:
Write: 12:43:14
